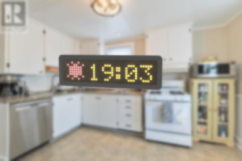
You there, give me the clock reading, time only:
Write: 19:03
